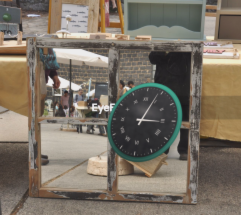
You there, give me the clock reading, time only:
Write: 3:04
